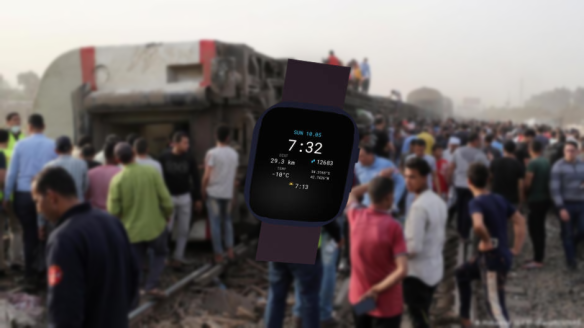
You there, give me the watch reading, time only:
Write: 7:32
